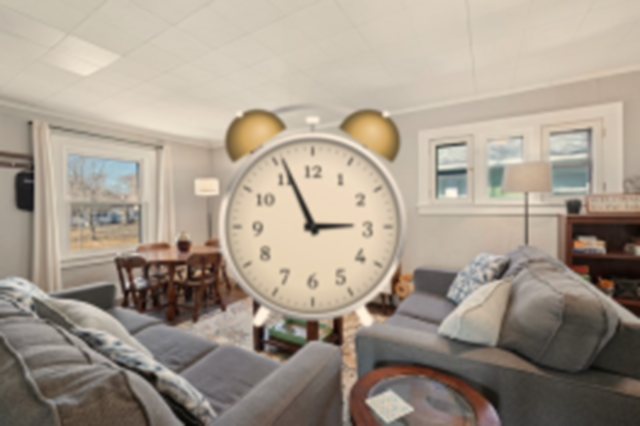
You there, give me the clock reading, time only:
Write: 2:56
